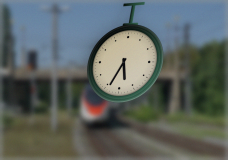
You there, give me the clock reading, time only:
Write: 5:34
